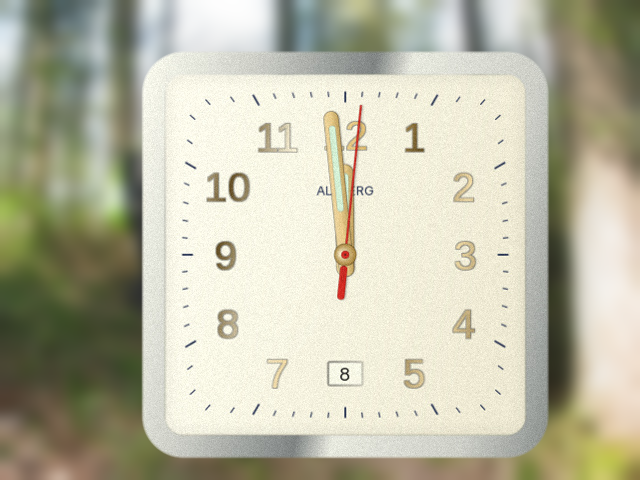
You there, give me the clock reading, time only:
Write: 11:59:01
